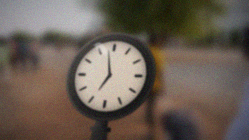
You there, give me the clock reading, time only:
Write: 6:58
